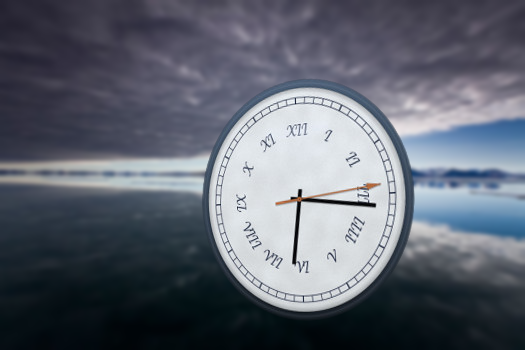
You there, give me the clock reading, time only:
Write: 6:16:14
